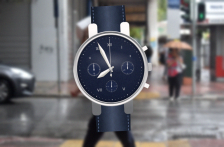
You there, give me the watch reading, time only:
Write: 7:56
